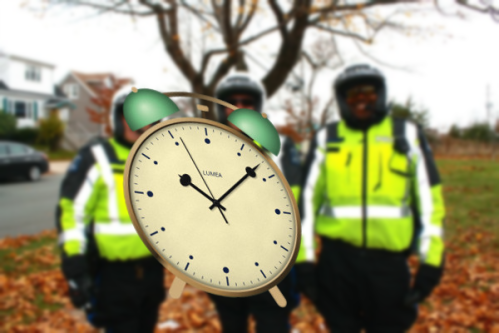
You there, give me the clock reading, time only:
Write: 10:07:56
